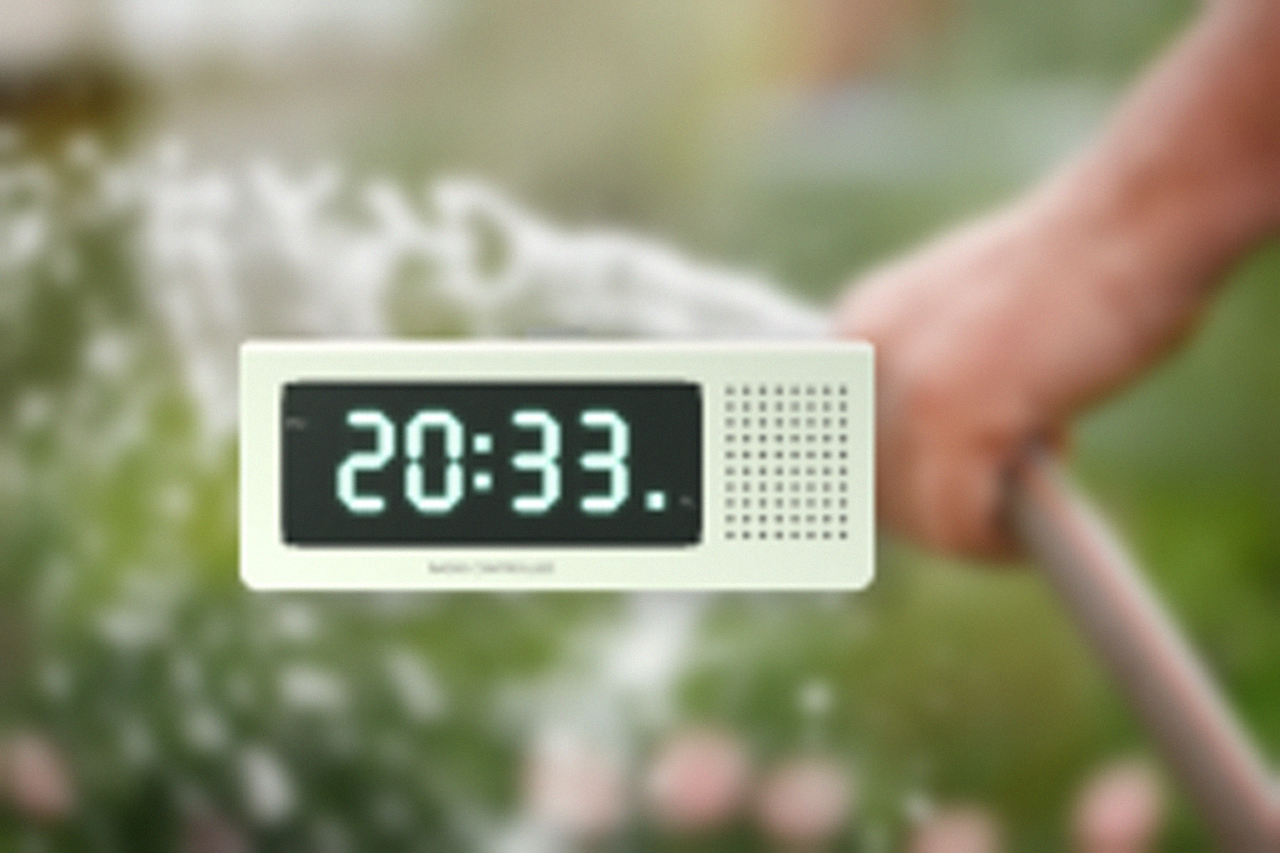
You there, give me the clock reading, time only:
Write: 20:33
